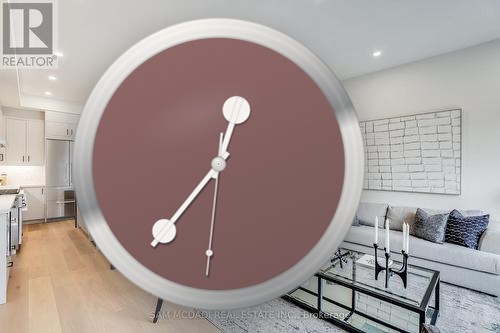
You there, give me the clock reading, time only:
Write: 12:36:31
